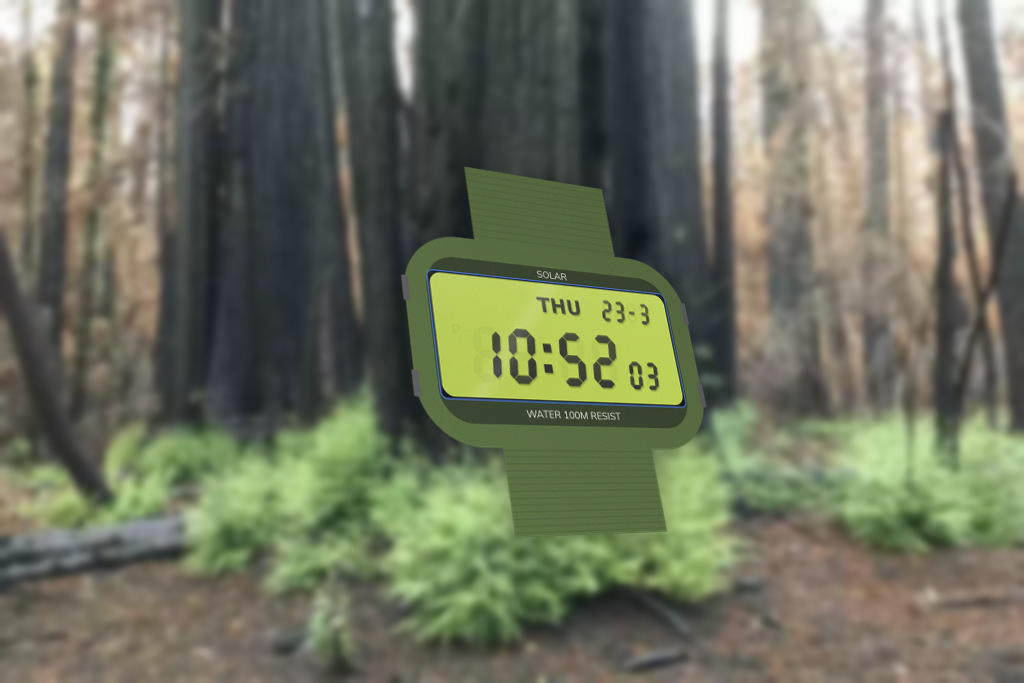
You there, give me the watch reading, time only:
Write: 10:52:03
